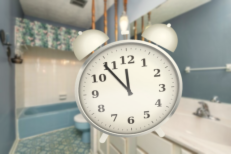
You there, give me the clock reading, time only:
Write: 11:54
